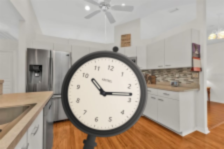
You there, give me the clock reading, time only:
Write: 10:13
